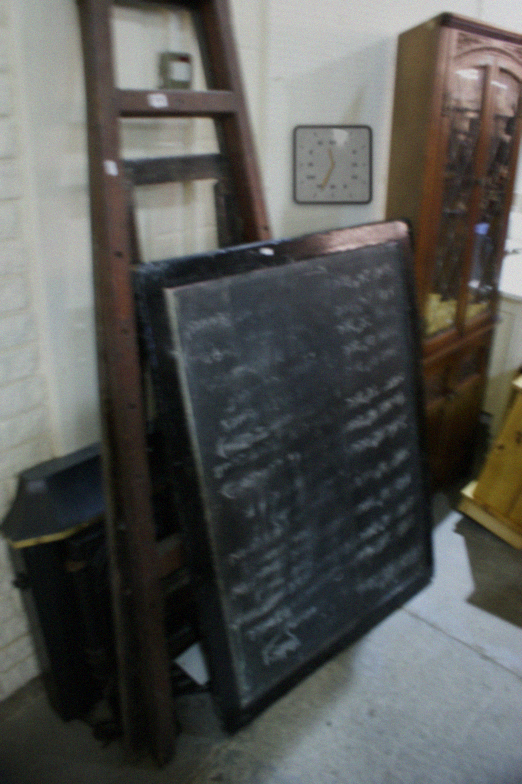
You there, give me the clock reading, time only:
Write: 11:34
